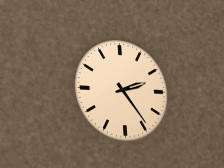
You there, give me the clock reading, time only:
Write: 2:24
